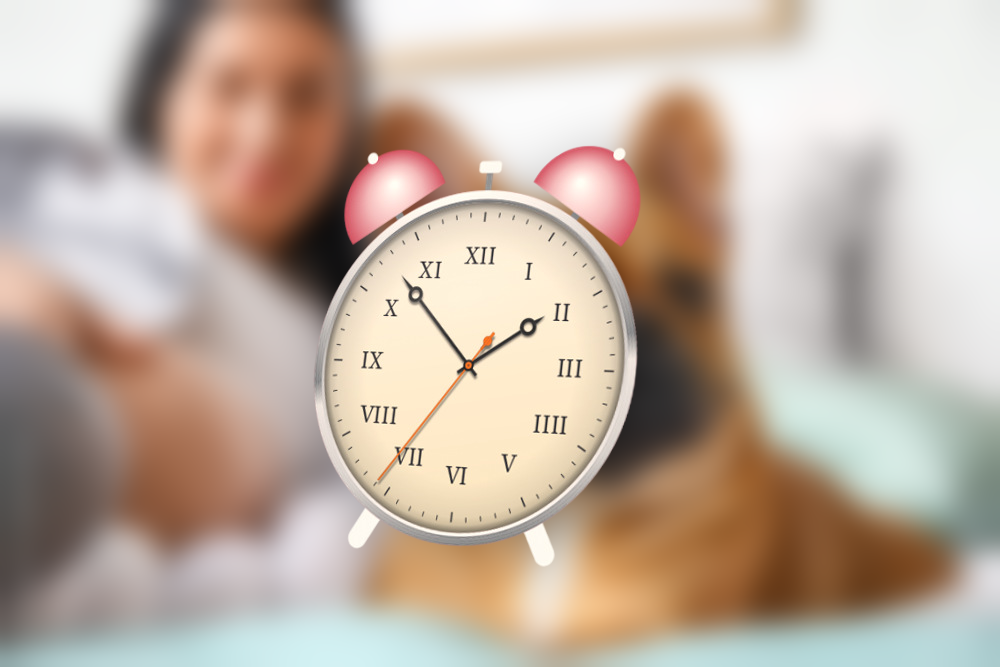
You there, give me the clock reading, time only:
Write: 1:52:36
